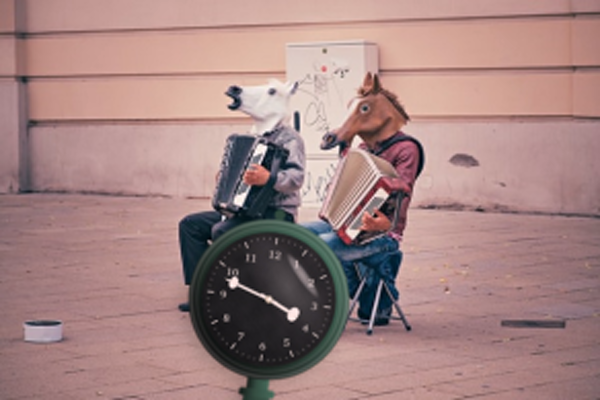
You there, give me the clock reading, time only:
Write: 3:48
